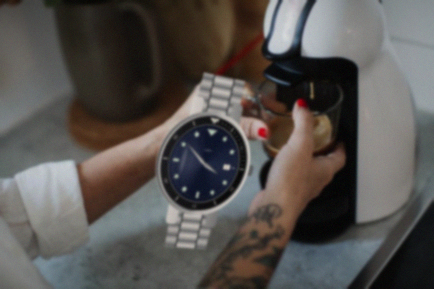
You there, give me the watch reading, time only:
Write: 3:51
